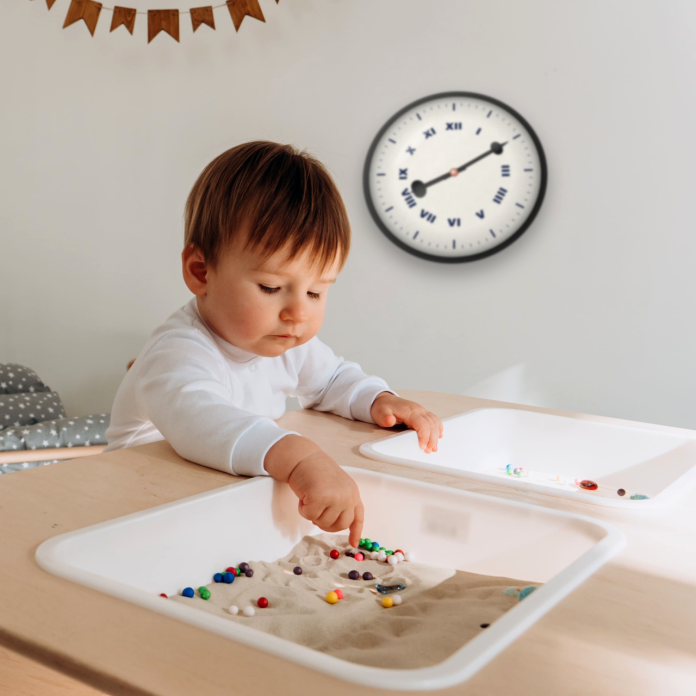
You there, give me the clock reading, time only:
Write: 8:10
